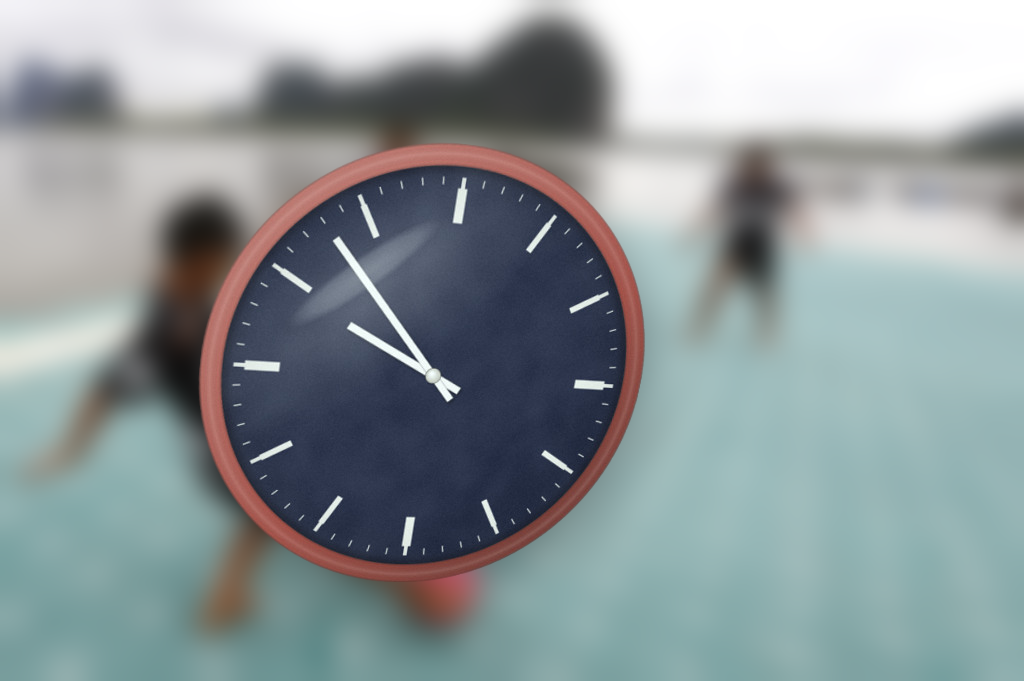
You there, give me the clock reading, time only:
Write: 9:53
